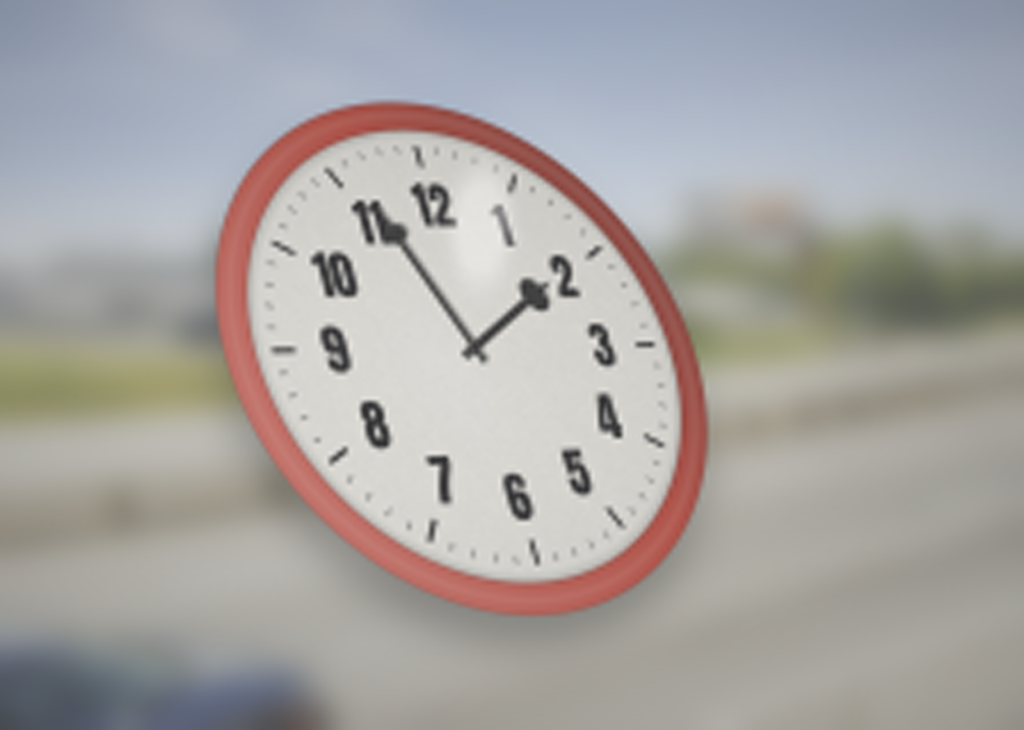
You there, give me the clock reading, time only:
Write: 1:56
